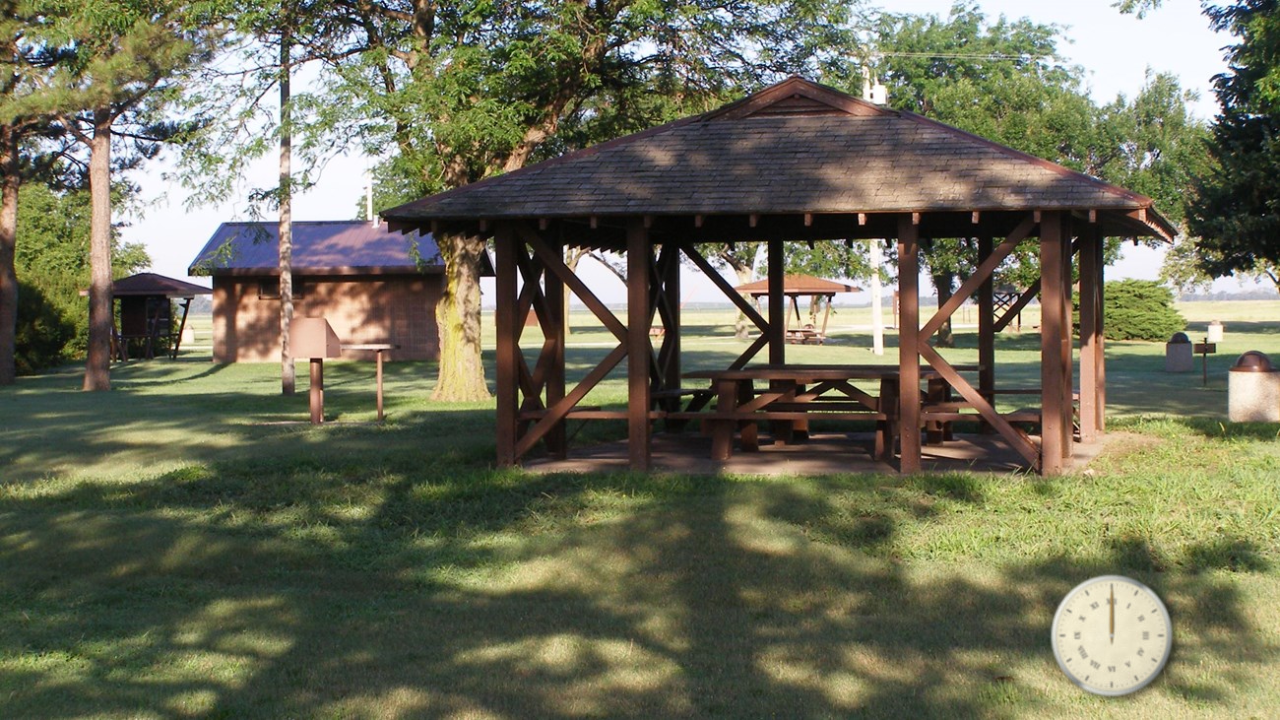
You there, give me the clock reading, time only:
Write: 12:00
